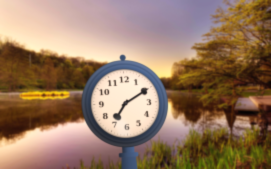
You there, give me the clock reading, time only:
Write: 7:10
